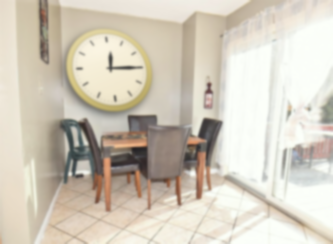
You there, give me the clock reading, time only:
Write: 12:15
